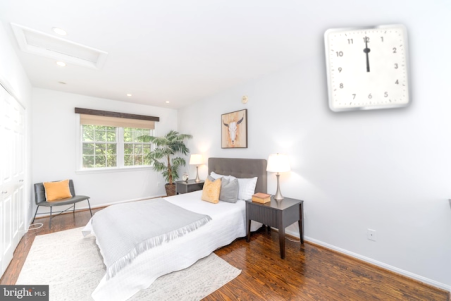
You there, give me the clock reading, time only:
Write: 12:00
